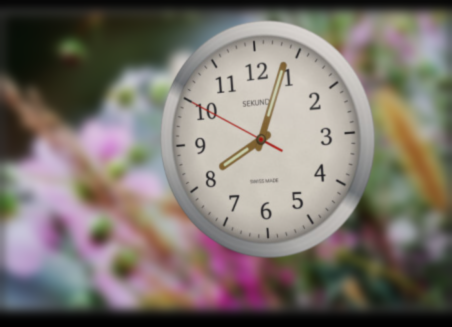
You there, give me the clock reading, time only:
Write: 8:03:50
